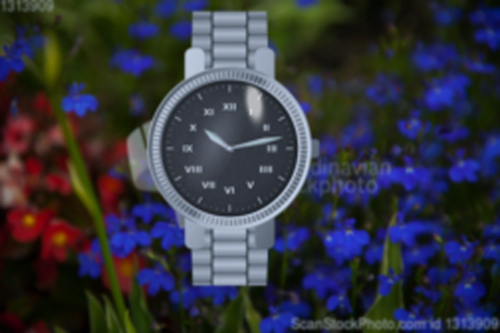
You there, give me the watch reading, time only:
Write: 10:13
